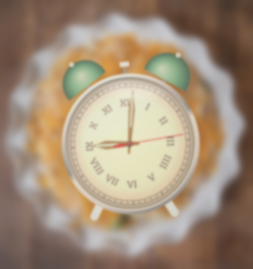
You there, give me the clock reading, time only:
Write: 9:01:14
